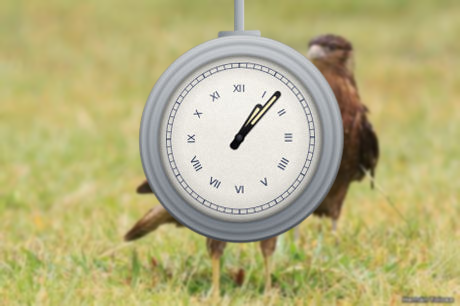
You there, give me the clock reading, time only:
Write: 1:07
